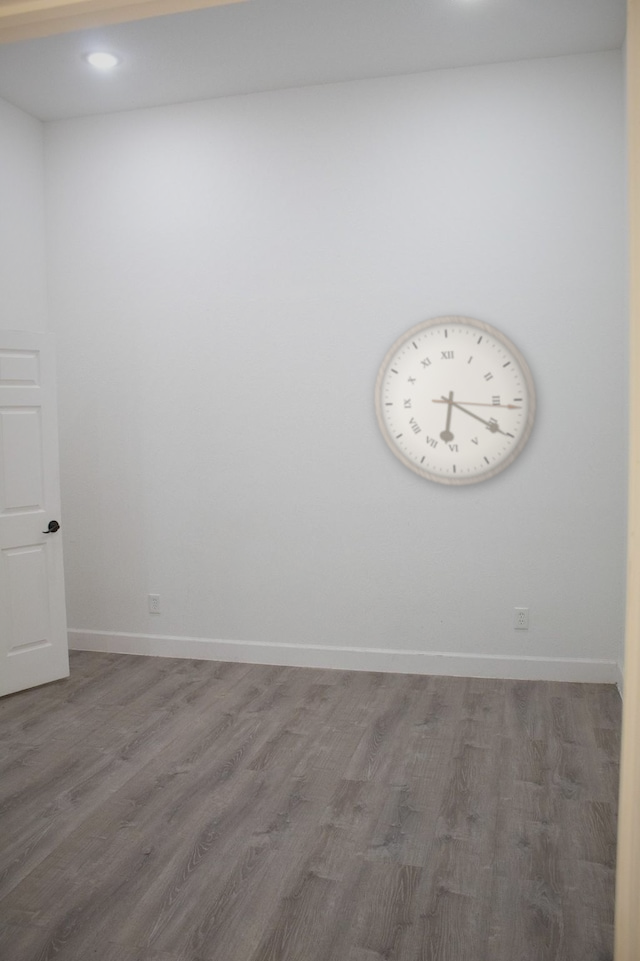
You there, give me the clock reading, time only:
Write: 6:20:16
